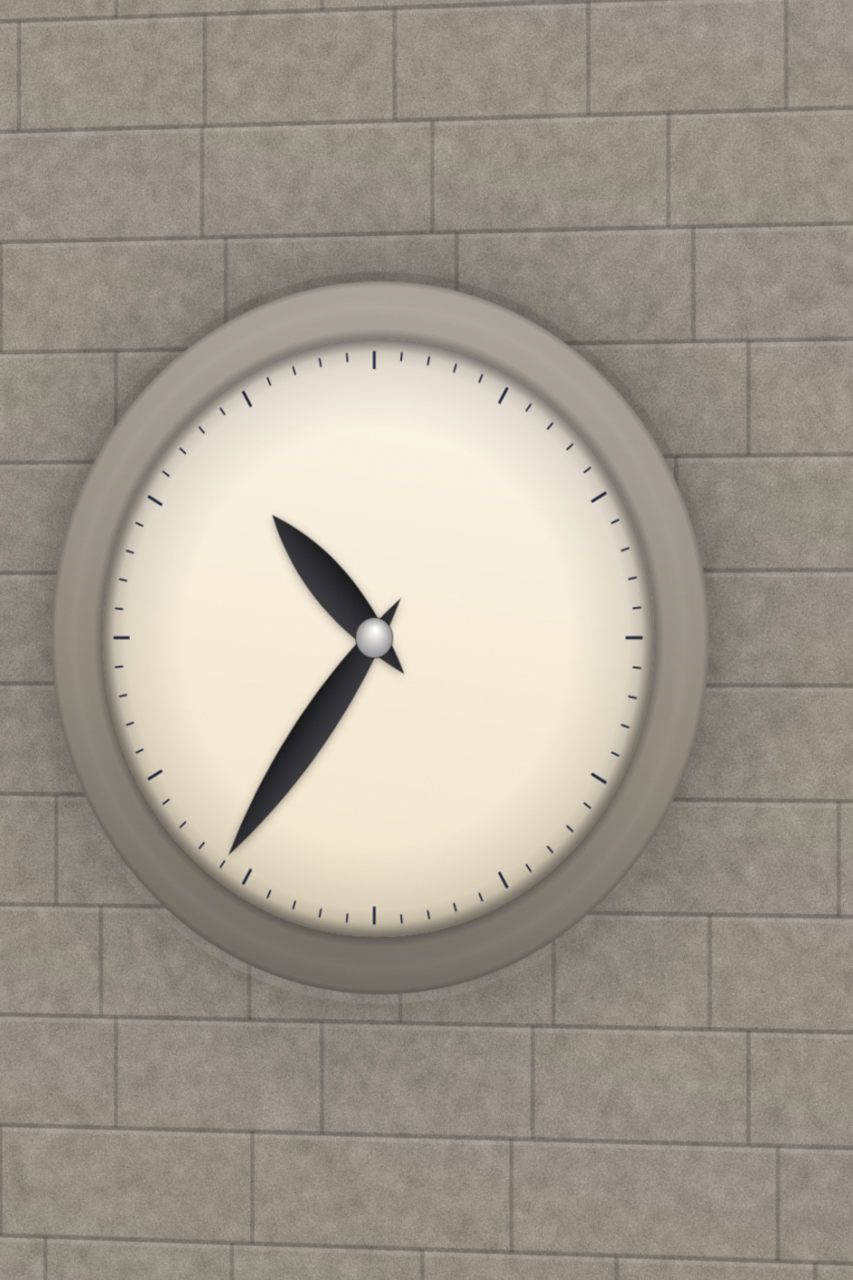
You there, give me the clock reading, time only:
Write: 10:36
